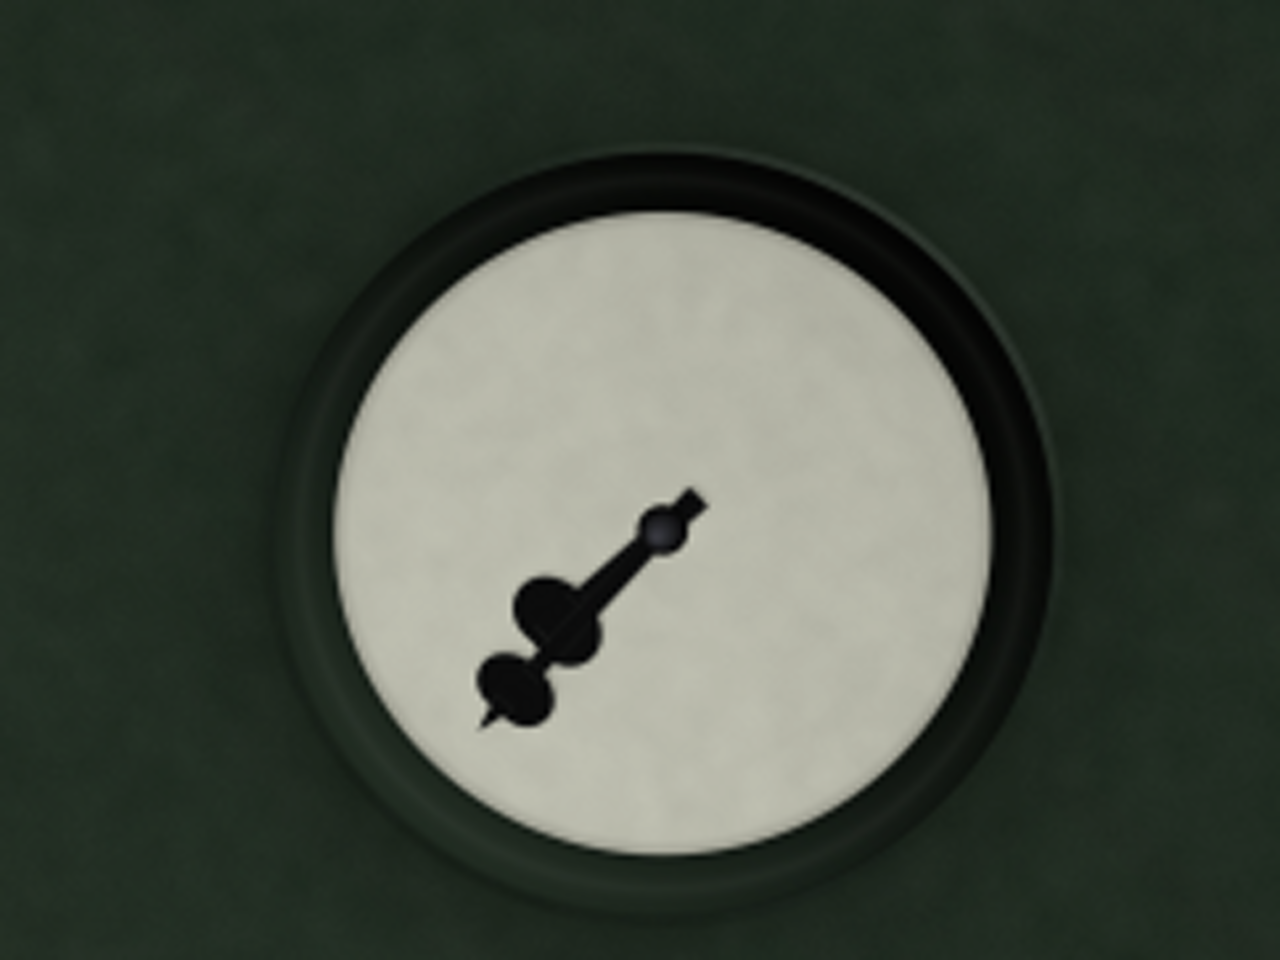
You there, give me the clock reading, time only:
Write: 7:37
